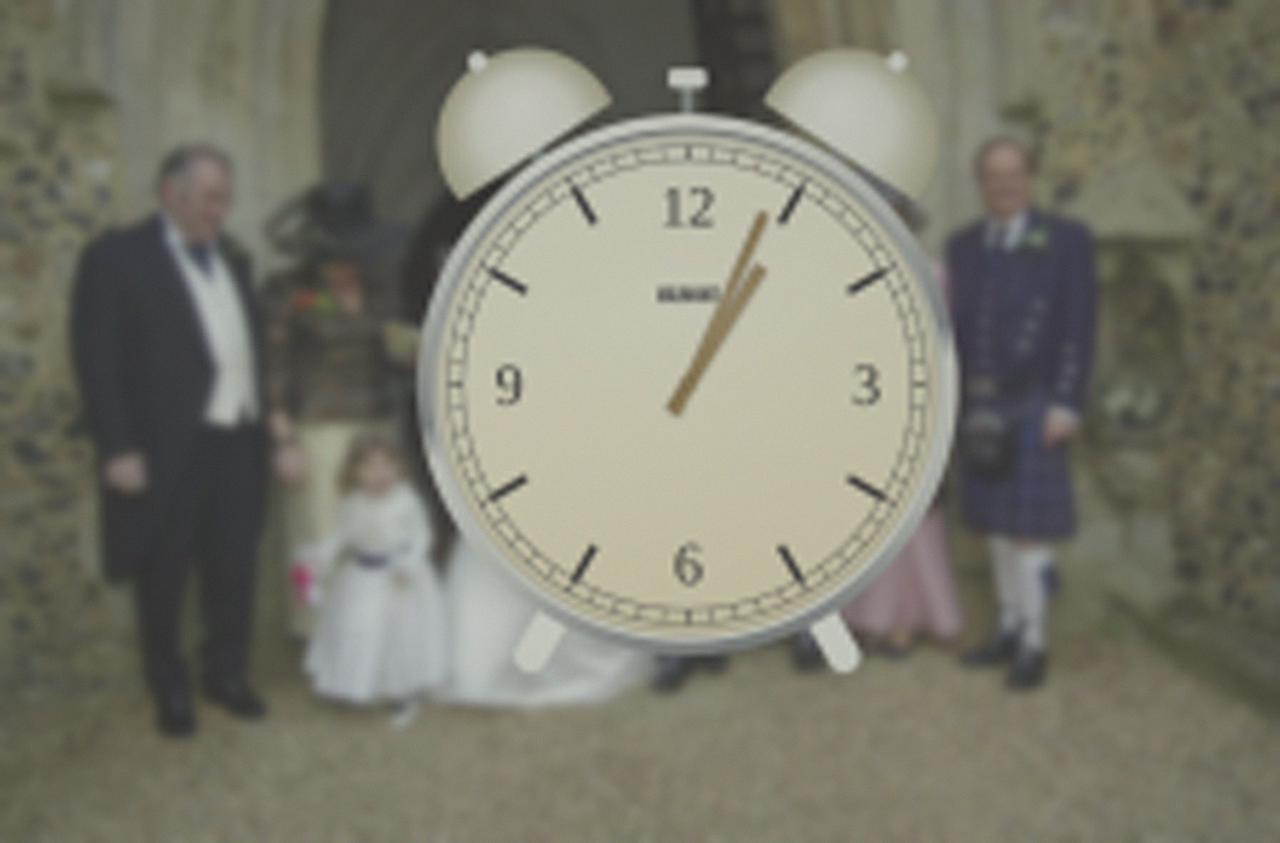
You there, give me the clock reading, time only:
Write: 1:04
